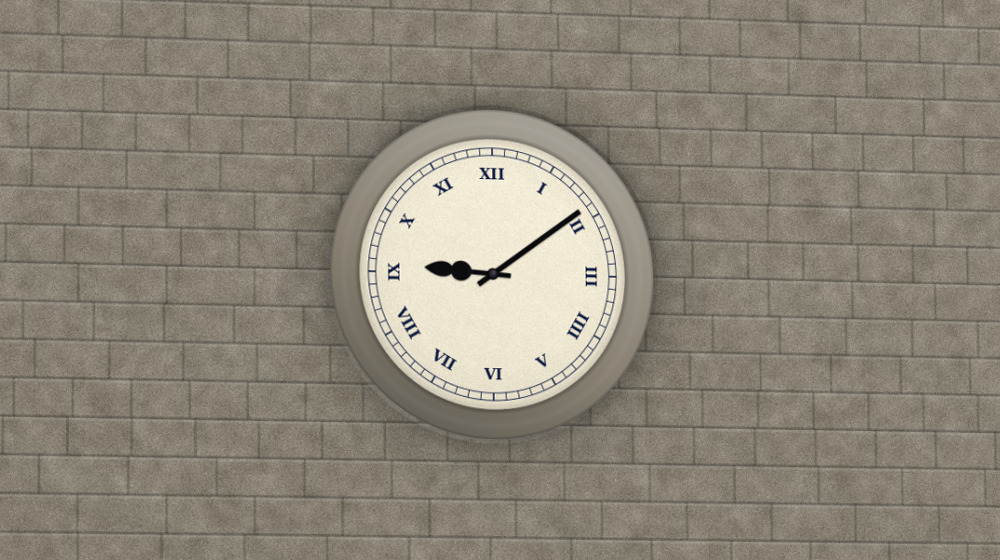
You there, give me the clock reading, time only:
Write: 9:09
